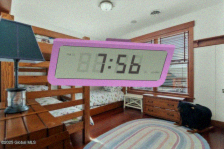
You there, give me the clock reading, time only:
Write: 7:56
